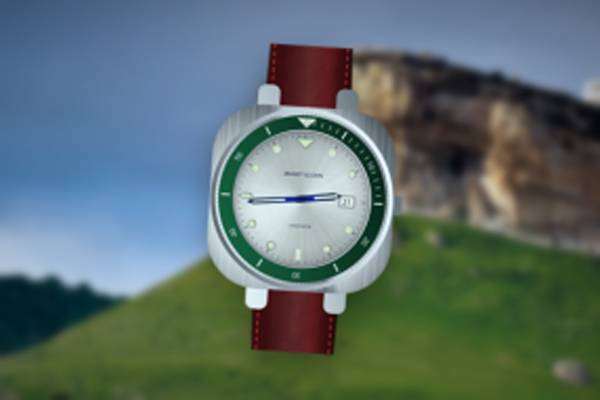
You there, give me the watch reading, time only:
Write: 2:44
